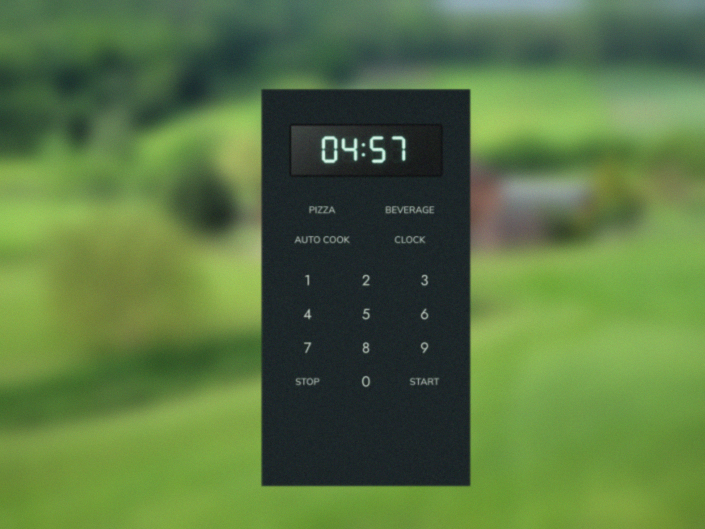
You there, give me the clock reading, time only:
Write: 4:57
